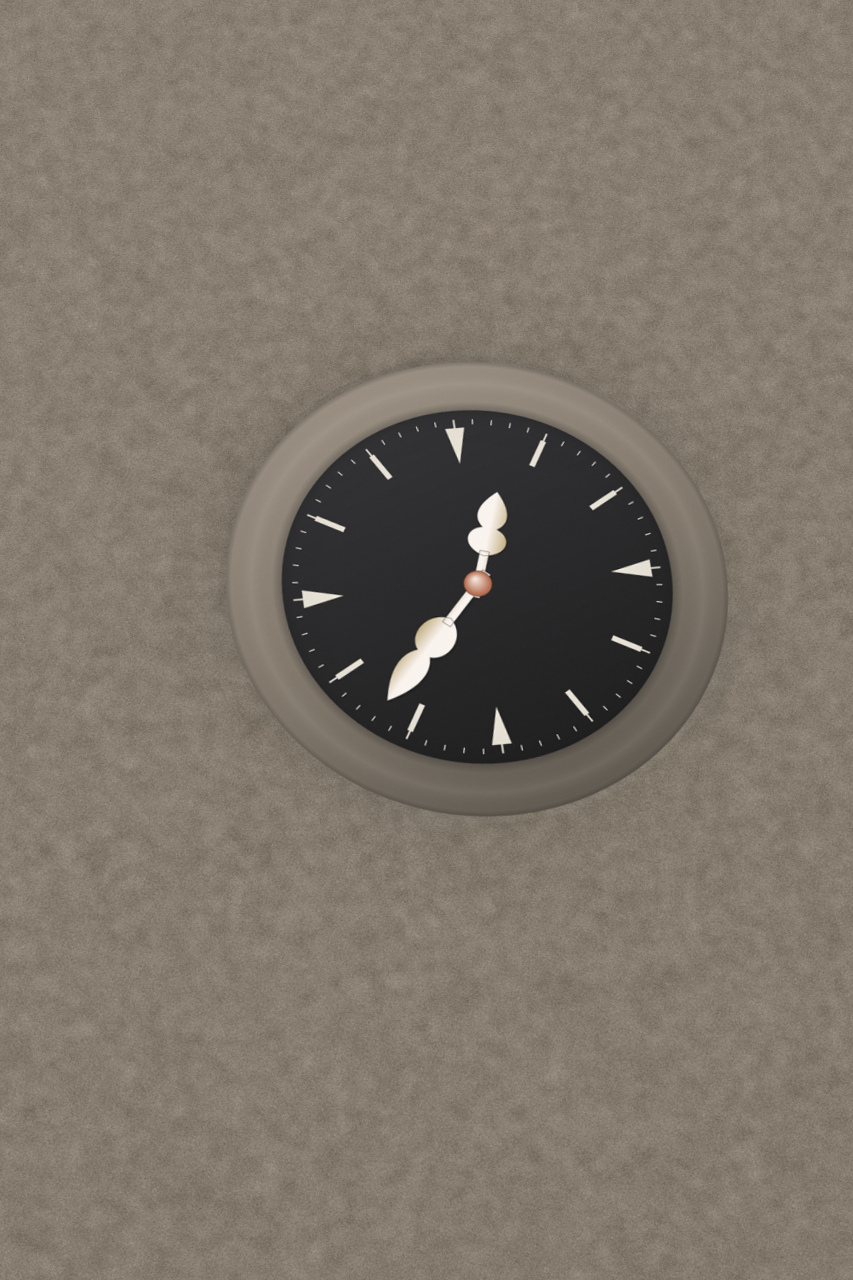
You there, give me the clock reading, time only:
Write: 12:37
